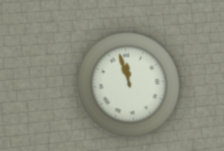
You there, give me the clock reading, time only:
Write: 11:58
